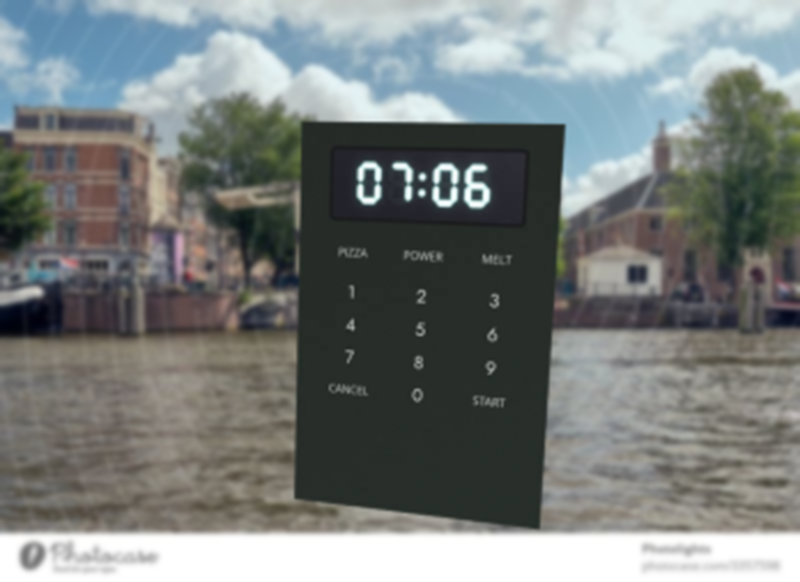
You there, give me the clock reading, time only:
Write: 7:06
